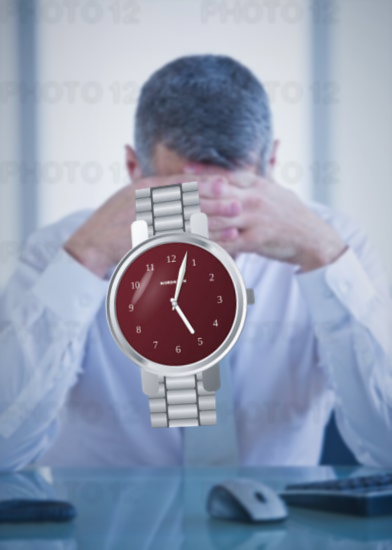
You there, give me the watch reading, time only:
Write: 5:03
